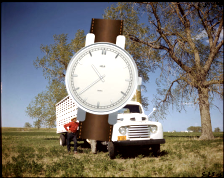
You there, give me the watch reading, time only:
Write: 10:38
